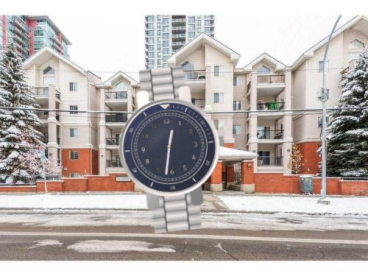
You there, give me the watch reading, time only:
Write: 12:32
